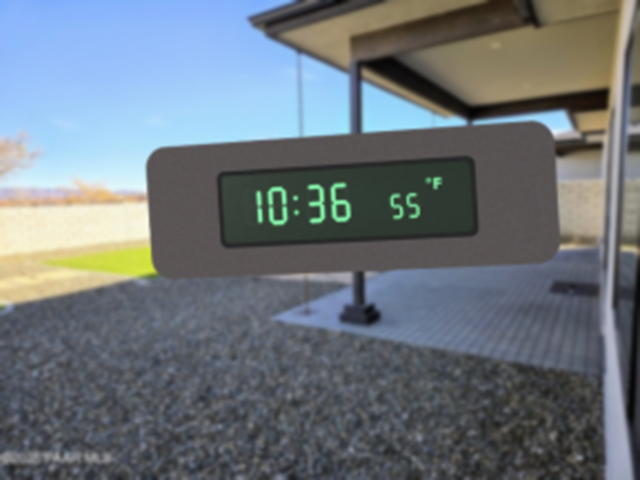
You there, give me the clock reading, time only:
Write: 10:36
